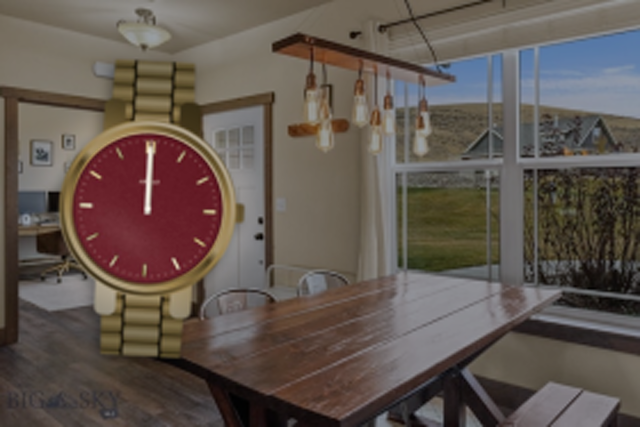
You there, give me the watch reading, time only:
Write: 12:00
